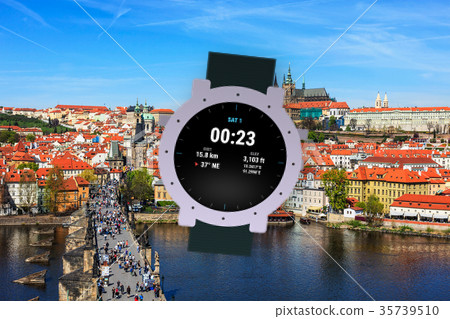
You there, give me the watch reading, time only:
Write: 0:23
